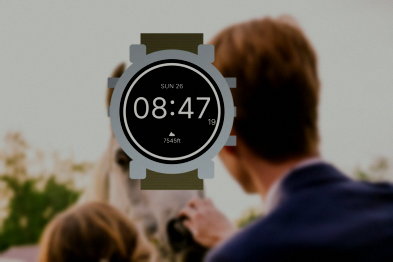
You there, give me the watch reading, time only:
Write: 8:47:19
